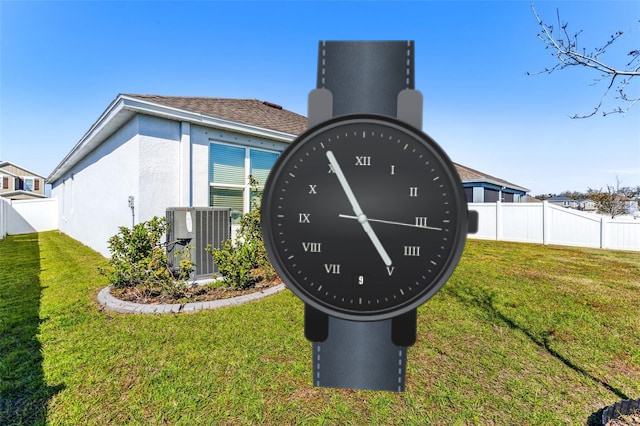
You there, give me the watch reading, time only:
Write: 4:55:16
